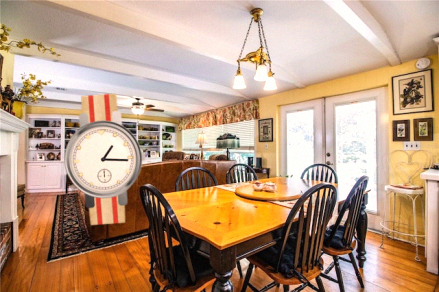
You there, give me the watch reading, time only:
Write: 1:16
